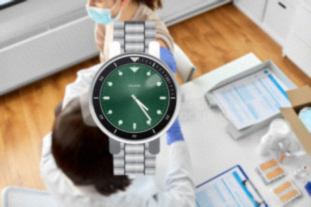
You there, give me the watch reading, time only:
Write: 4:24
